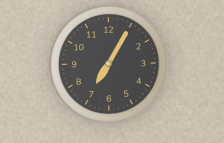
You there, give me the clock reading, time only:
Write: 7:05
